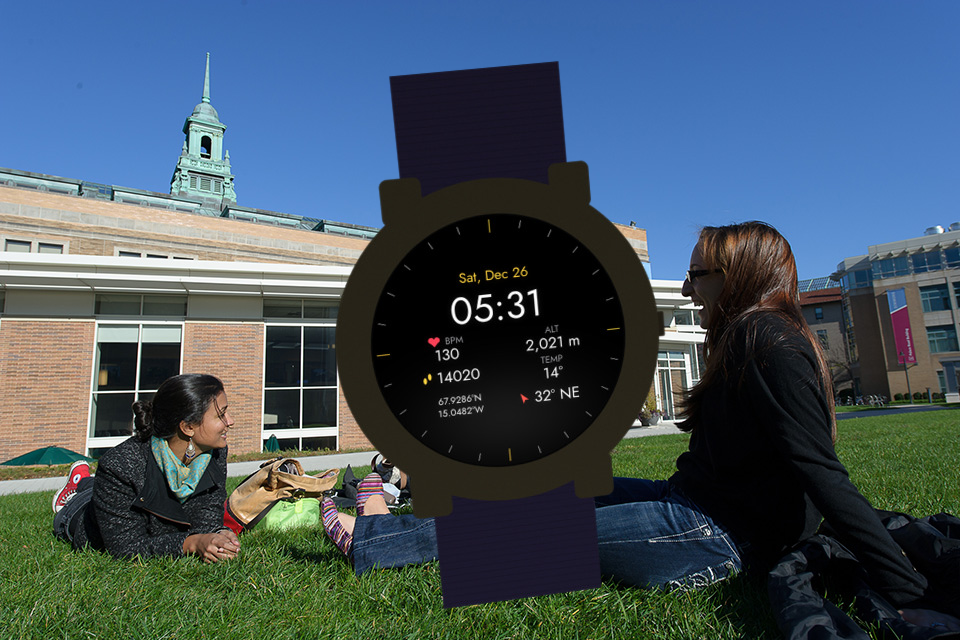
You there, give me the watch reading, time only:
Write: 5:31
